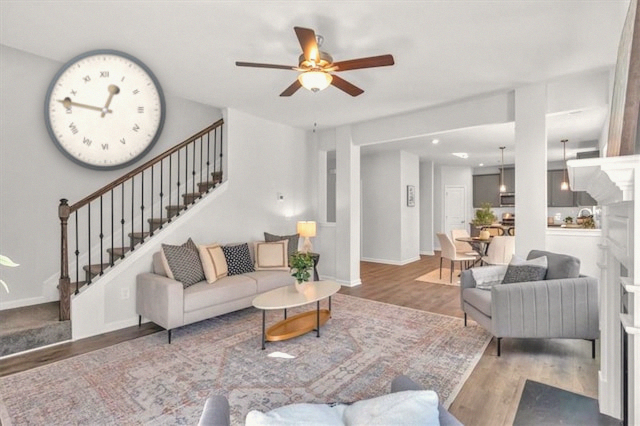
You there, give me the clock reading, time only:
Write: 12:47
